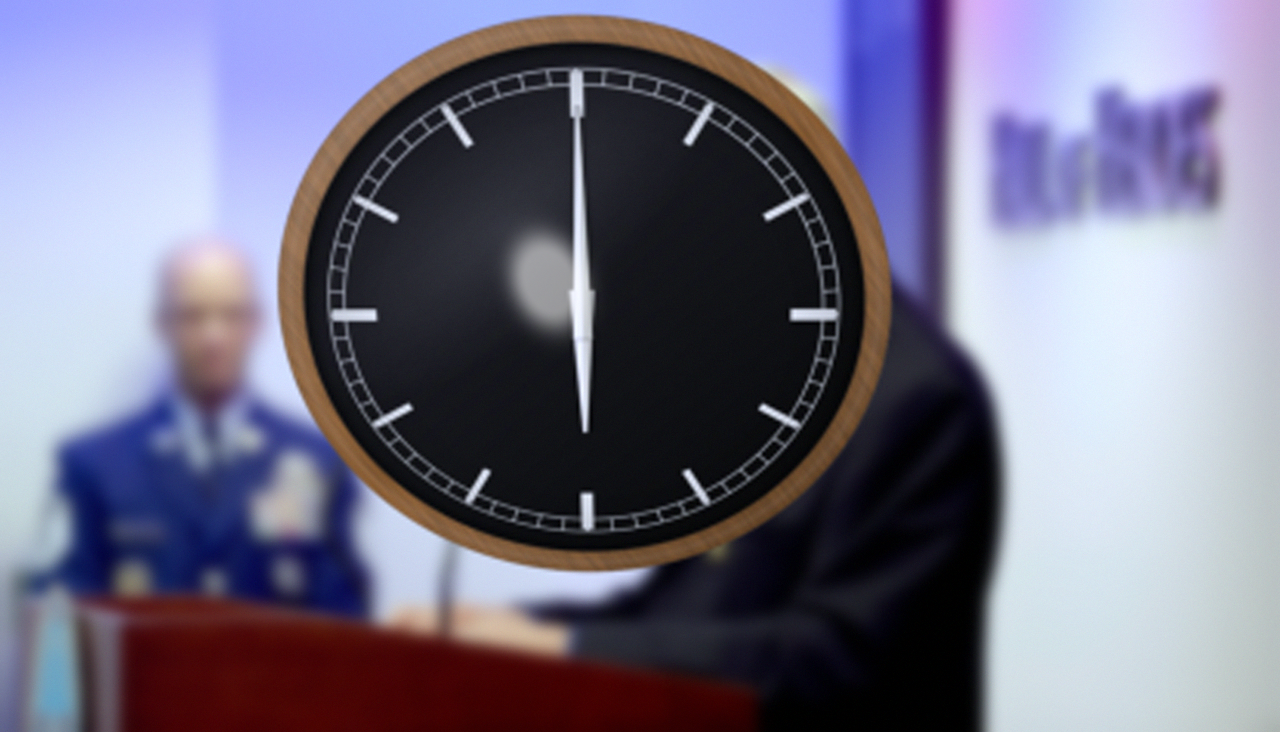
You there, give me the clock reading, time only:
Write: 6:00
